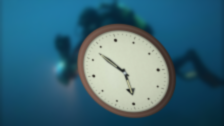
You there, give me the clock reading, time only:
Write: 5:53
